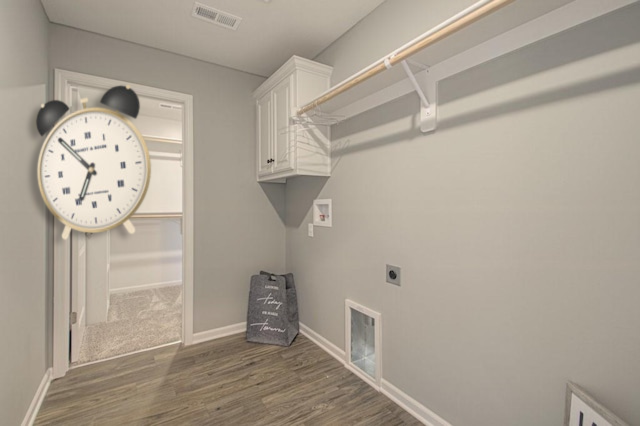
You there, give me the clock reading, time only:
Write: 6:53
